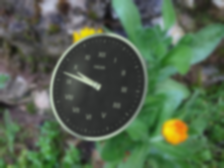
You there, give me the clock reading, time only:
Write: 9:47
